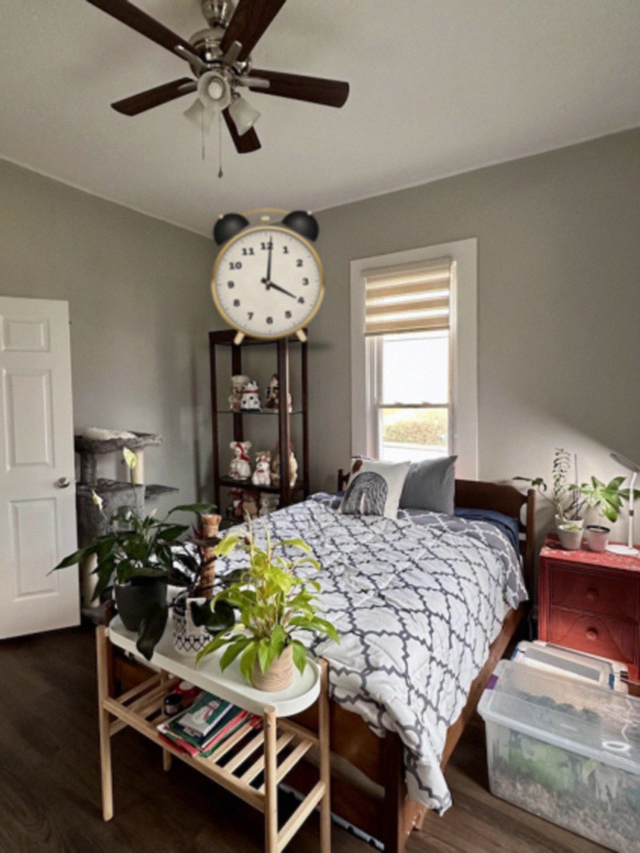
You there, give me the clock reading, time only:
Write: 4:01
